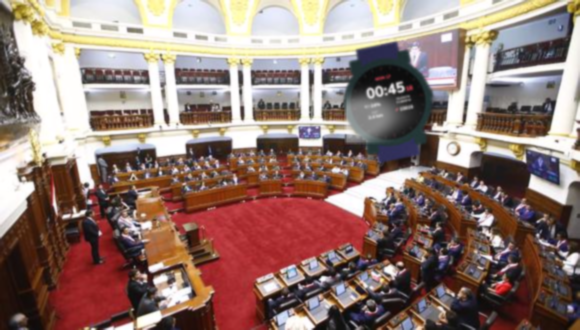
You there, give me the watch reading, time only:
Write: 0:45
